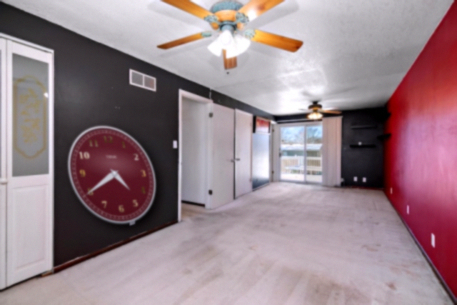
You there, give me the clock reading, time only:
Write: 4:40
